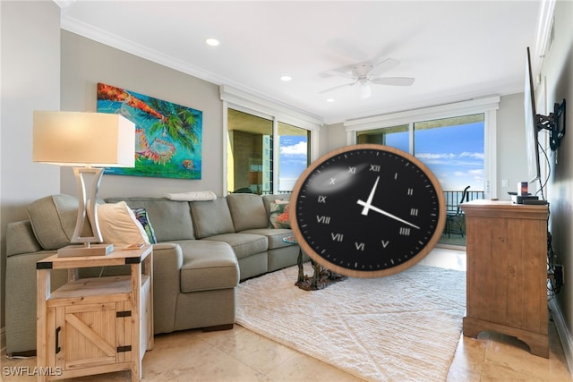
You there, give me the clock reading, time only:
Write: 12:18
